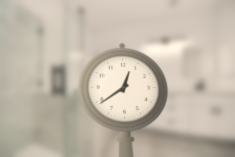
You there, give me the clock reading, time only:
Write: 12:39
